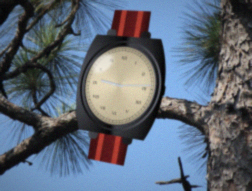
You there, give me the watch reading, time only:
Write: 9:14
